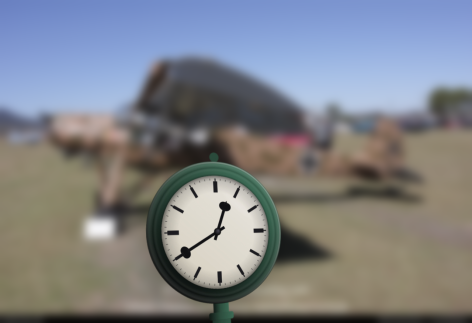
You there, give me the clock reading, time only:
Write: 12:40
